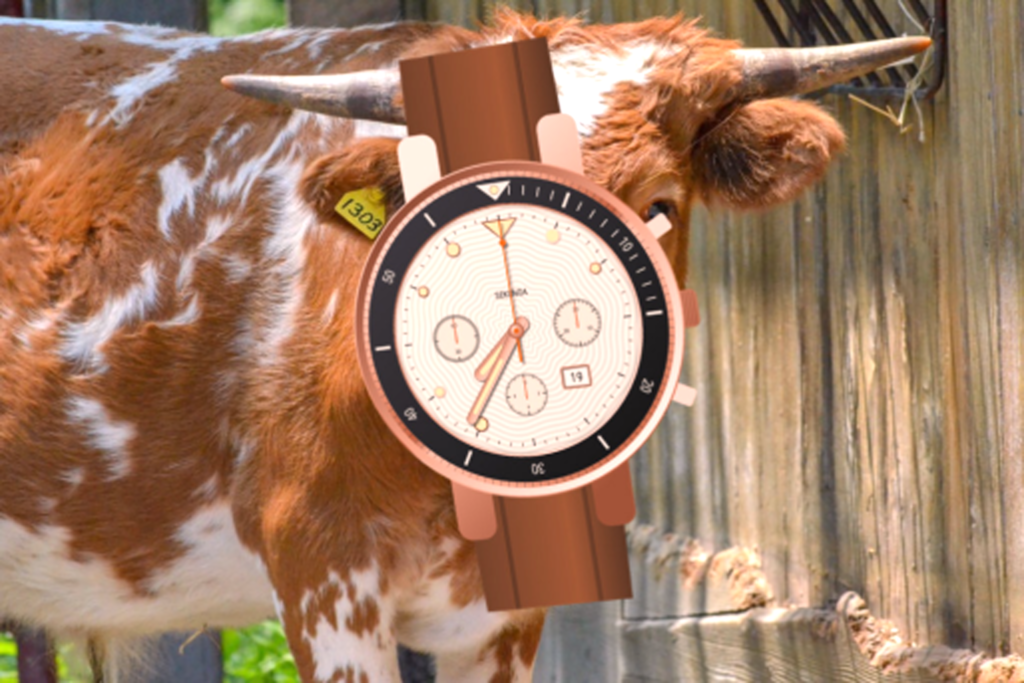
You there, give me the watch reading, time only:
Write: 7:36
